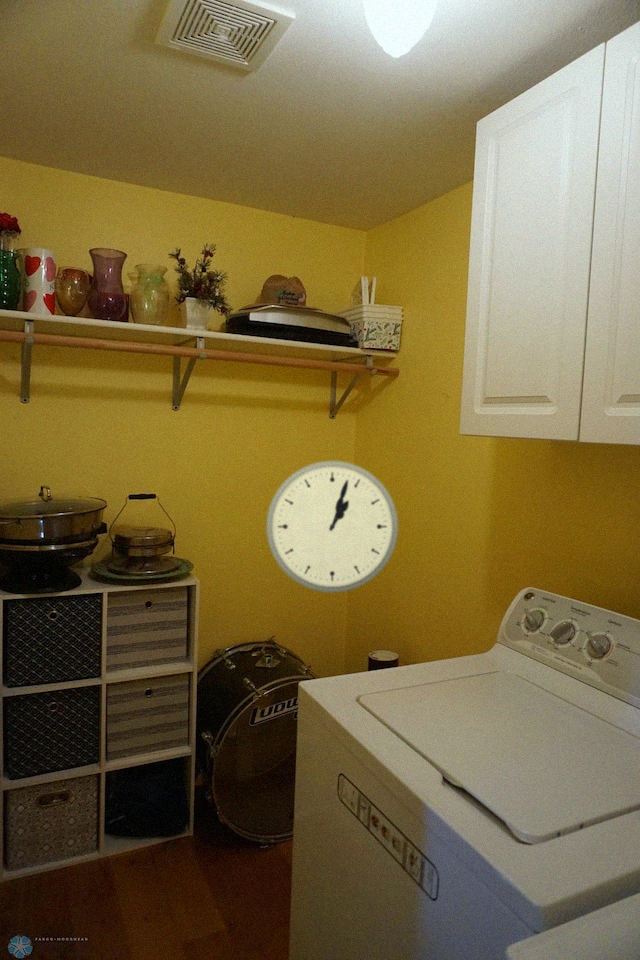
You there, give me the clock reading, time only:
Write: 1:03
